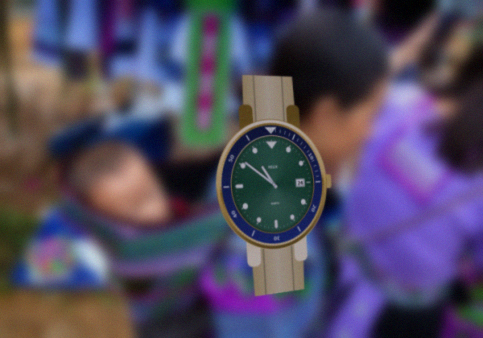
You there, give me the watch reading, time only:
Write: 10:51
